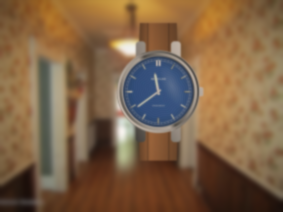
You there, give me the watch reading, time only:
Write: 11:39
